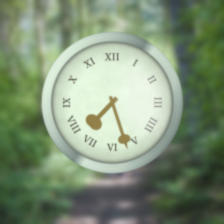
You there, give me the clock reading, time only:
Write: 7:27
